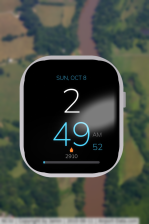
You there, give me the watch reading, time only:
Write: 2:49:52
